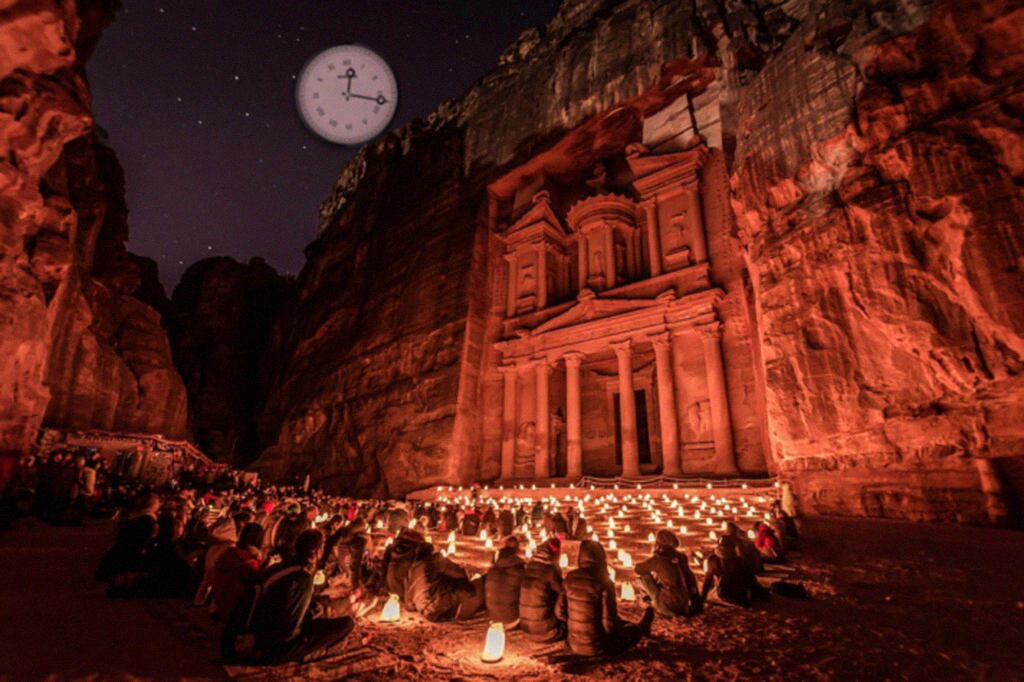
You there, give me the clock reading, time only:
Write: 12:17
